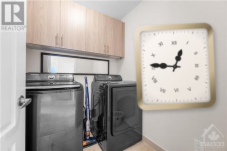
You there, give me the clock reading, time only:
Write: 12:46
